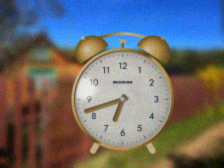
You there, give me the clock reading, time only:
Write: 6:42
